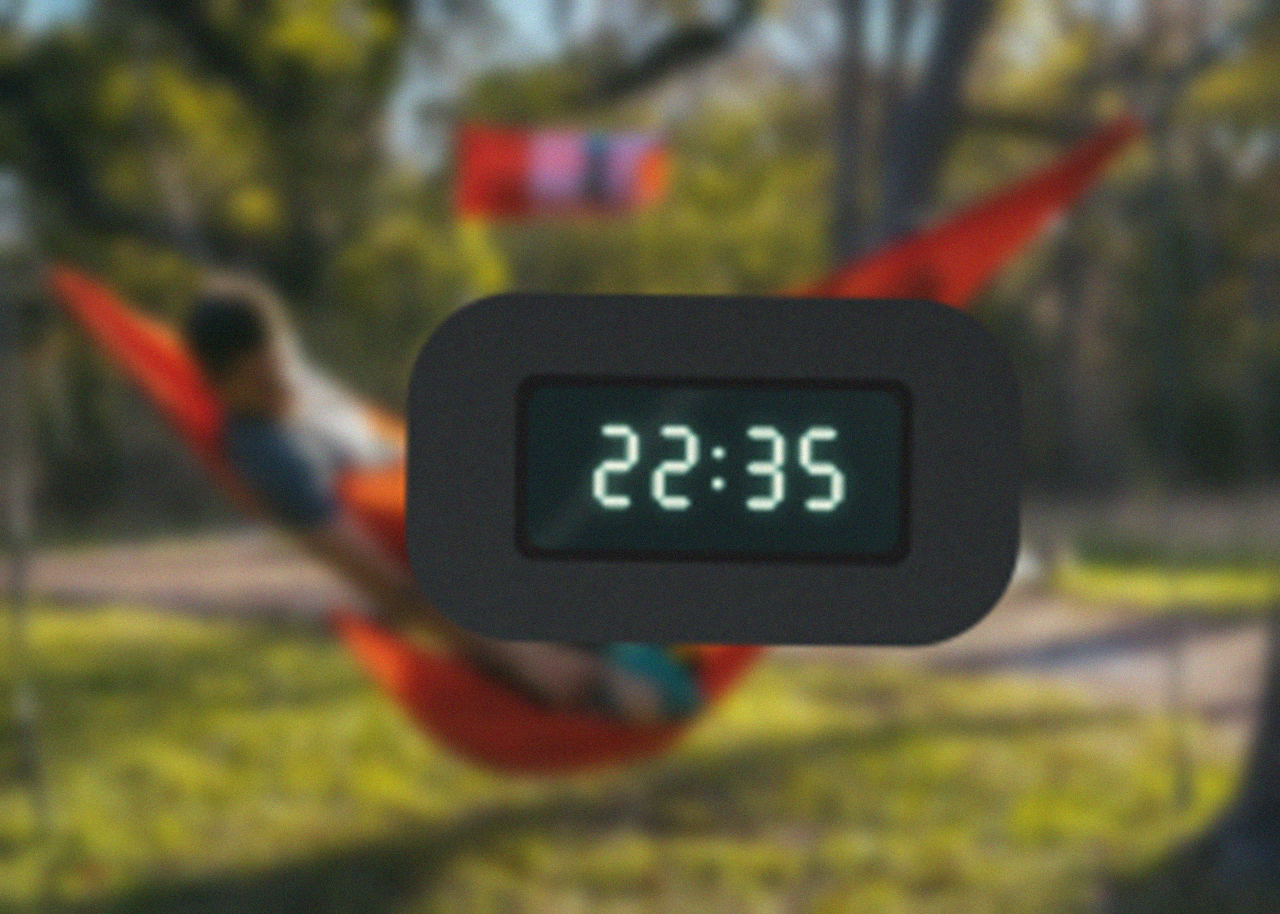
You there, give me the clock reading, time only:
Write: 22:35
